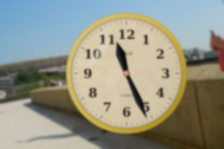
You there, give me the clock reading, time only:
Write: 11:26
